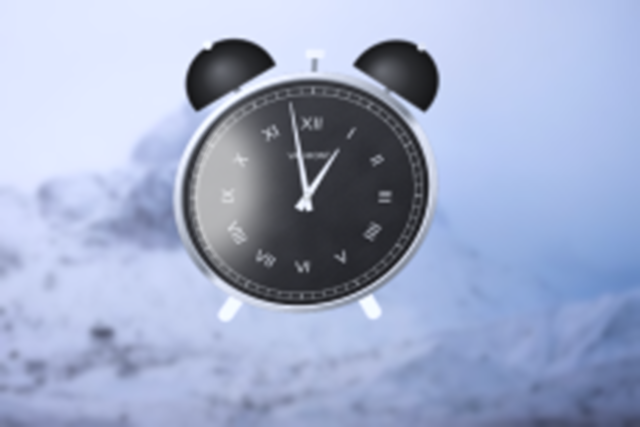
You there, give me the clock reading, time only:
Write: 12:58
